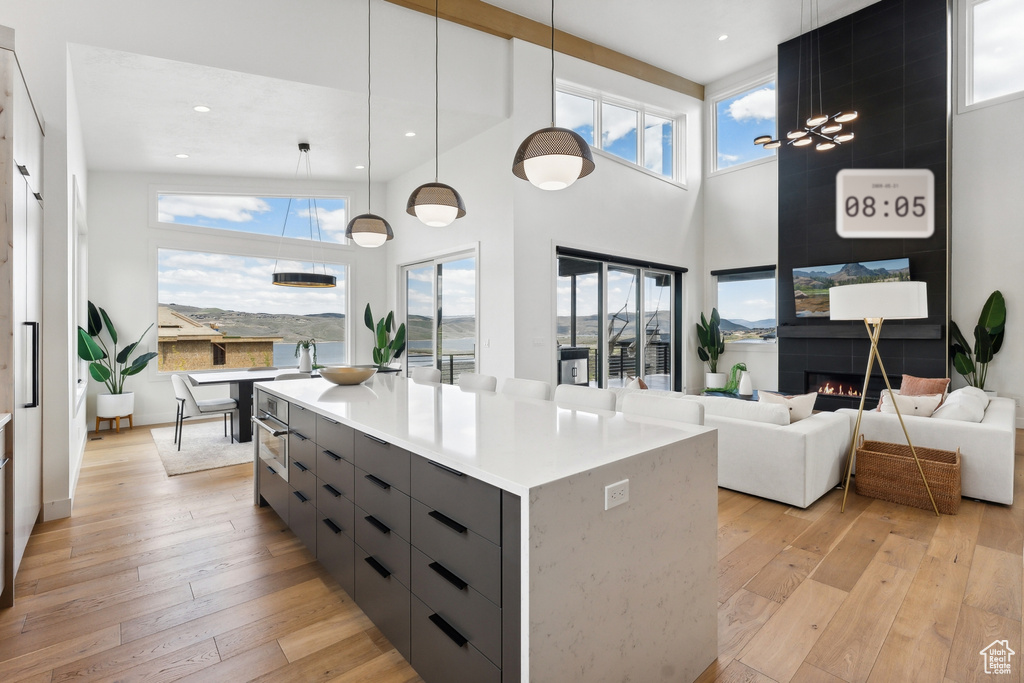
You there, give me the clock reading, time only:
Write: 8:05
